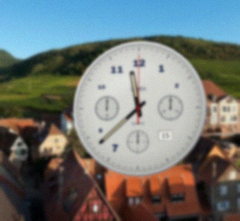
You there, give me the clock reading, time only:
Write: 11:38
